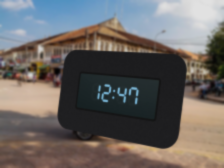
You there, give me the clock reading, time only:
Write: 12:47
